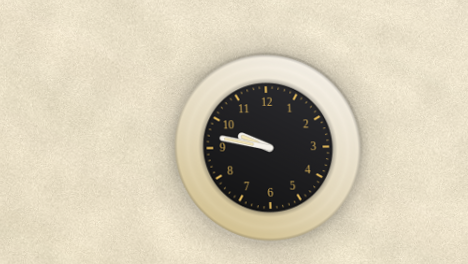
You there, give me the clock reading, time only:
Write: 9:47
